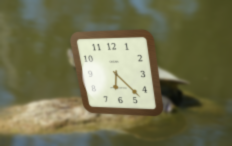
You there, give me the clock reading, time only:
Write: 6:23
